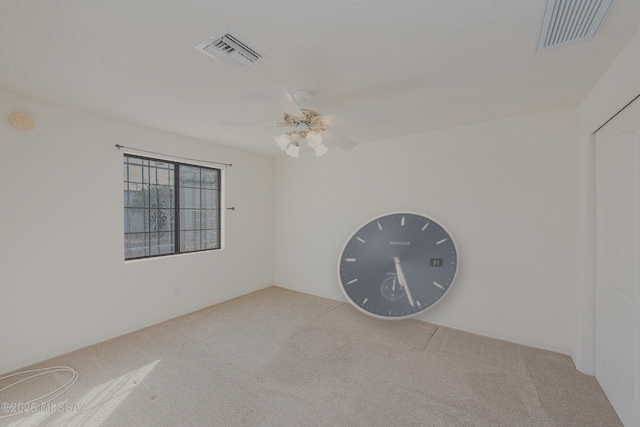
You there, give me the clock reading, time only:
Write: 5:26
